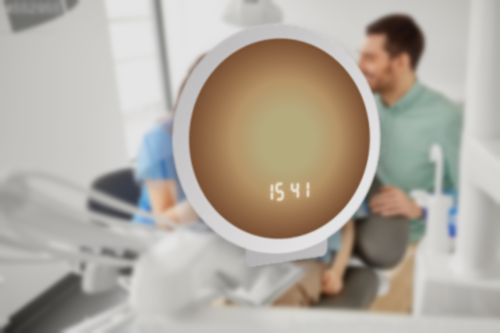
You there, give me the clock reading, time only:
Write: 15:41
